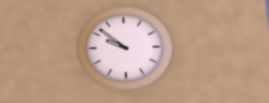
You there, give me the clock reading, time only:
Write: 9:52
